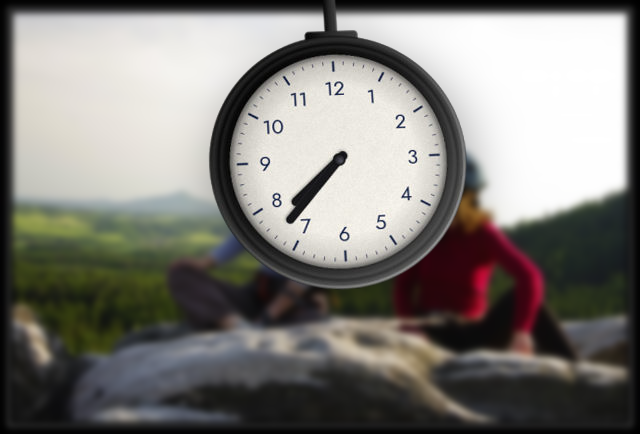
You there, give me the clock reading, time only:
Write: 7:37
